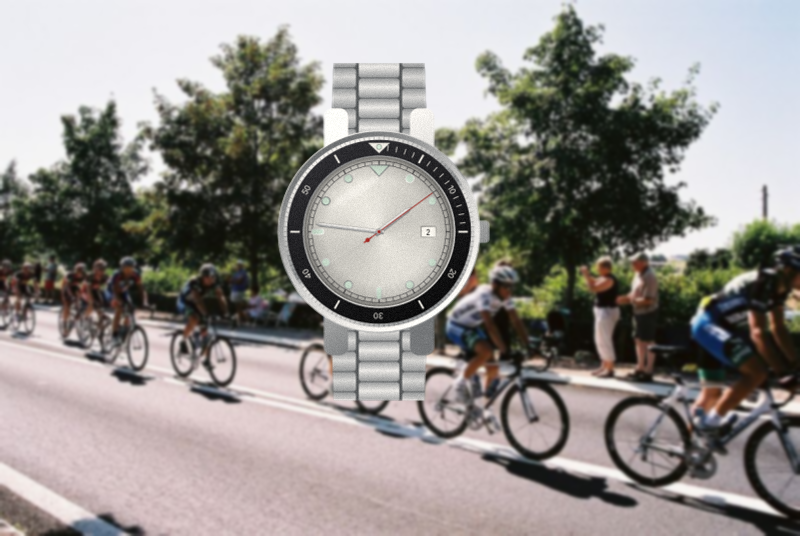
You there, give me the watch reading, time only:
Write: 1:46:09
